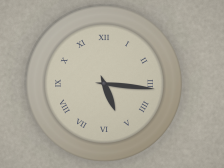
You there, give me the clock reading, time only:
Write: 5:16
